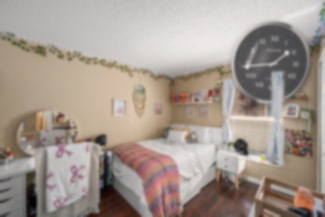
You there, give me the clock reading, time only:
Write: 1:44
